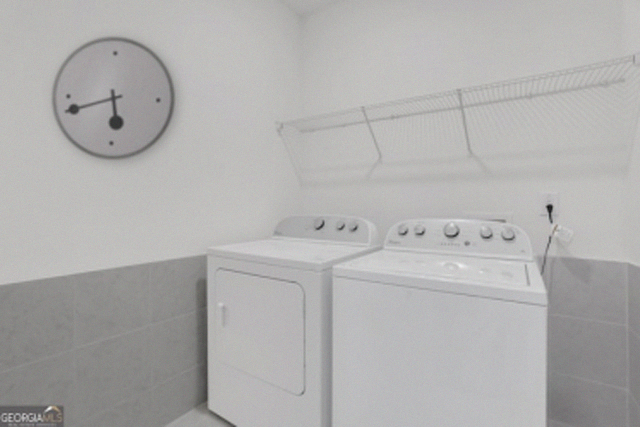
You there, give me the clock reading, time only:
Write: 5:42
